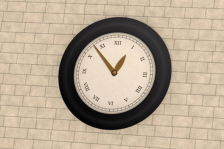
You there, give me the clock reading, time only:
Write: 12:53
